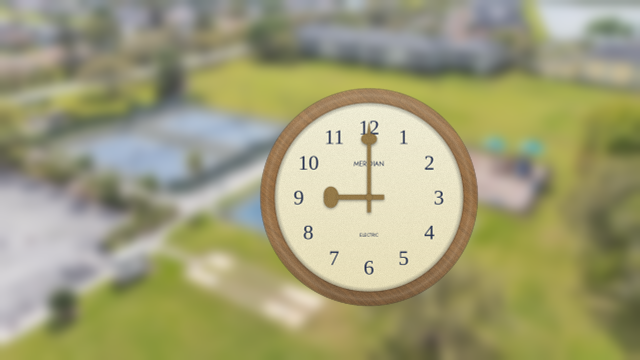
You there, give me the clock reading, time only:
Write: 9:00
